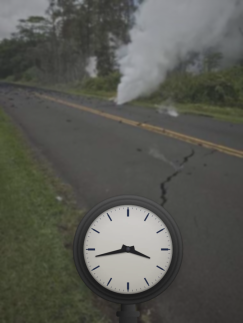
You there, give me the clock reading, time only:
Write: 3:43
